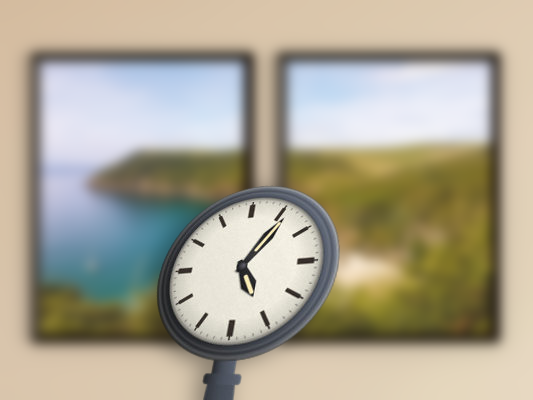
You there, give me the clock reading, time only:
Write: 5:06
